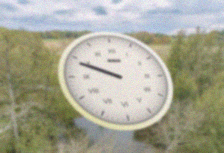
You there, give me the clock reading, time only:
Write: 9:49
